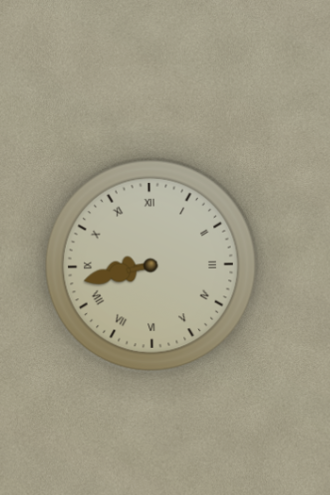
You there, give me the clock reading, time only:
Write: 8:43
